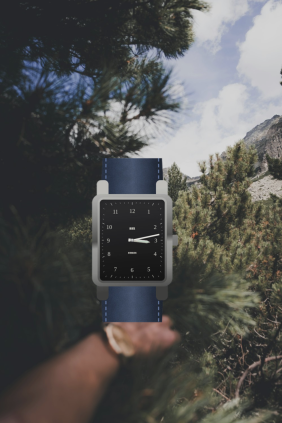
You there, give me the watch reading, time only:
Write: 3:13
